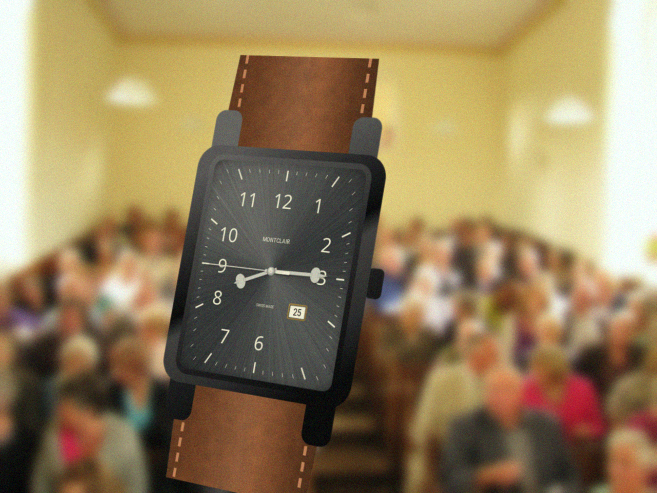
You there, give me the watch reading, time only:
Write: 8:14:45
